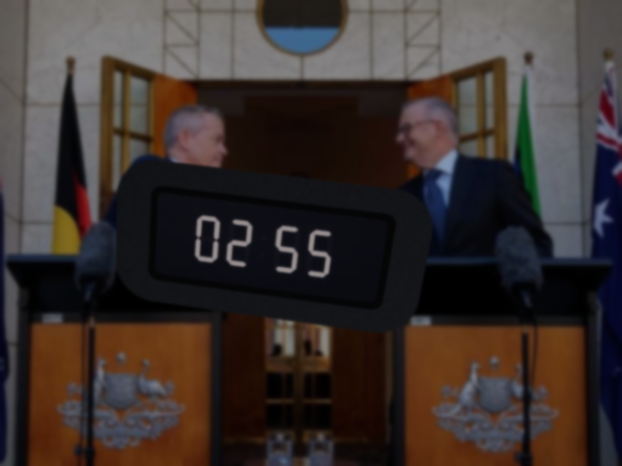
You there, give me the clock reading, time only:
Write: 2:55
